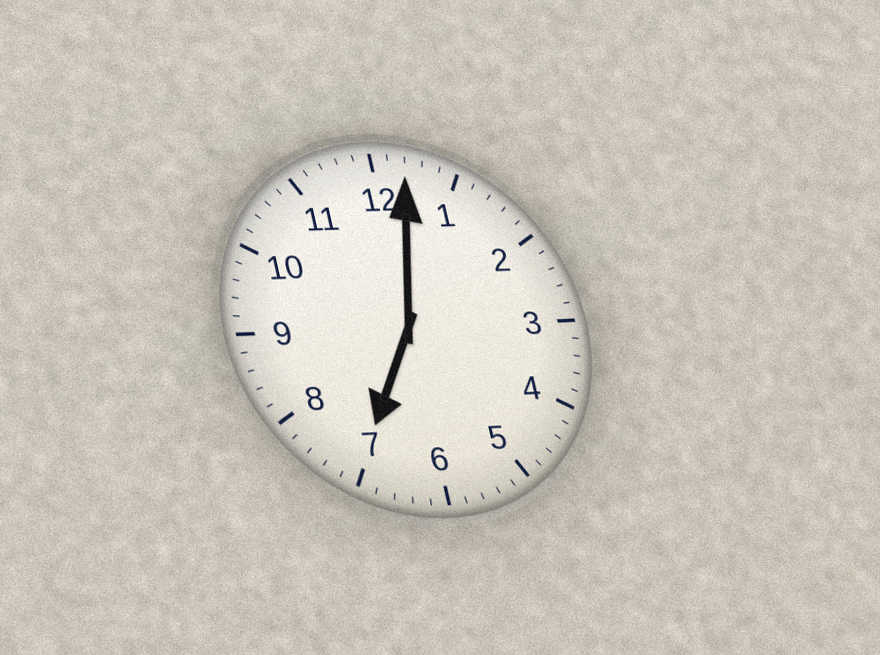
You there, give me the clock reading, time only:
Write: 7:02
